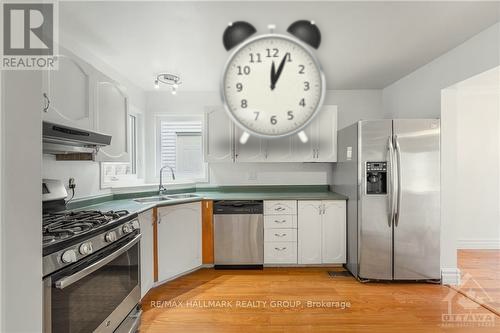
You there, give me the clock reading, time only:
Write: 12:04
